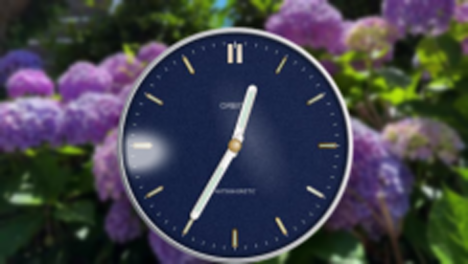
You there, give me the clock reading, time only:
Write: 12:35
